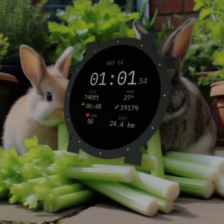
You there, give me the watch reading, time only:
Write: 1:01
